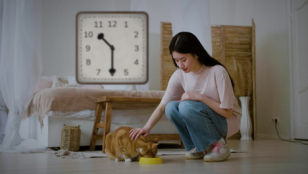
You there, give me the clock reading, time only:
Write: 10:30
